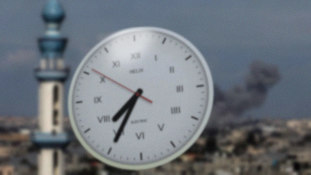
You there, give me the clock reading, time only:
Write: 7:34:51
